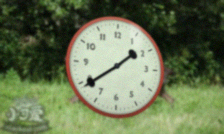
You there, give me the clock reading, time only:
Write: 1:39
